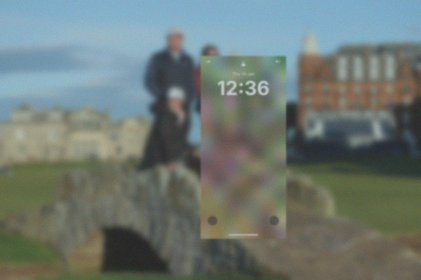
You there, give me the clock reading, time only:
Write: 12:36
